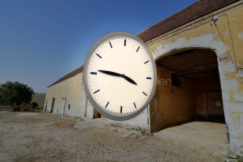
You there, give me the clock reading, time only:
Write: 3:46
